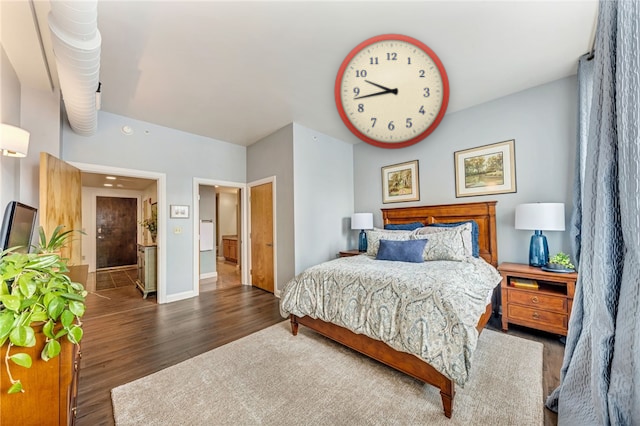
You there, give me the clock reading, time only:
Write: 9:43
